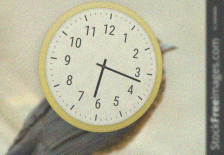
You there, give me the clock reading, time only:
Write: 6:17
